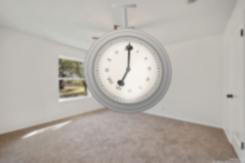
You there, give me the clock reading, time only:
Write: 7:01
